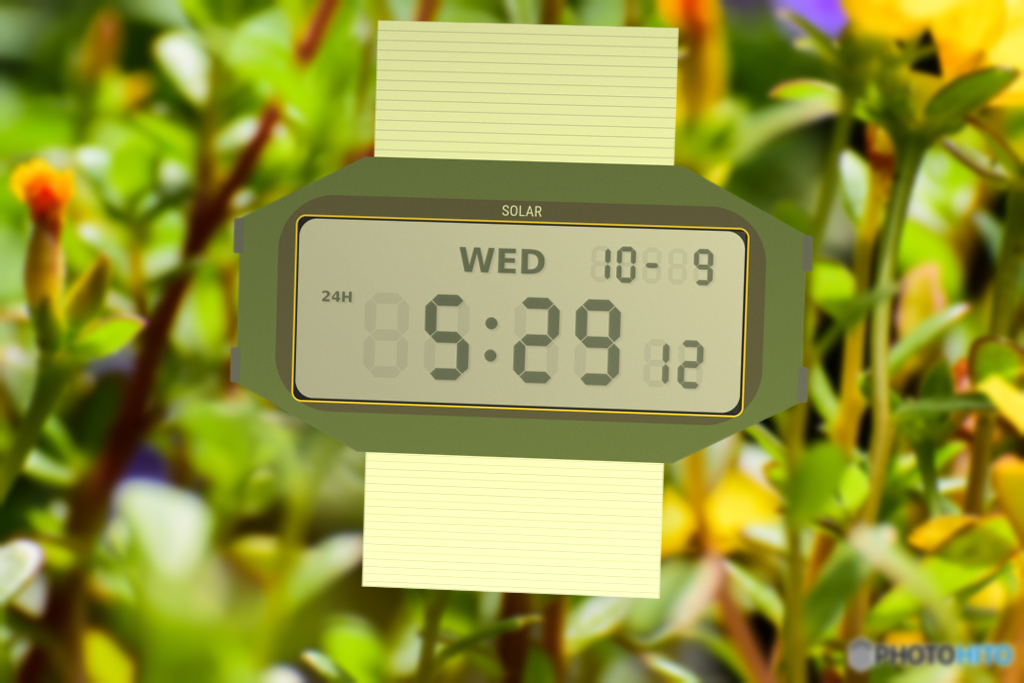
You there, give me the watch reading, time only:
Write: 5:29:12
